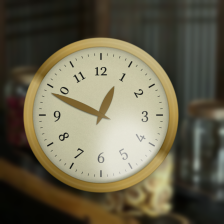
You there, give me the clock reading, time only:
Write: 12:49
